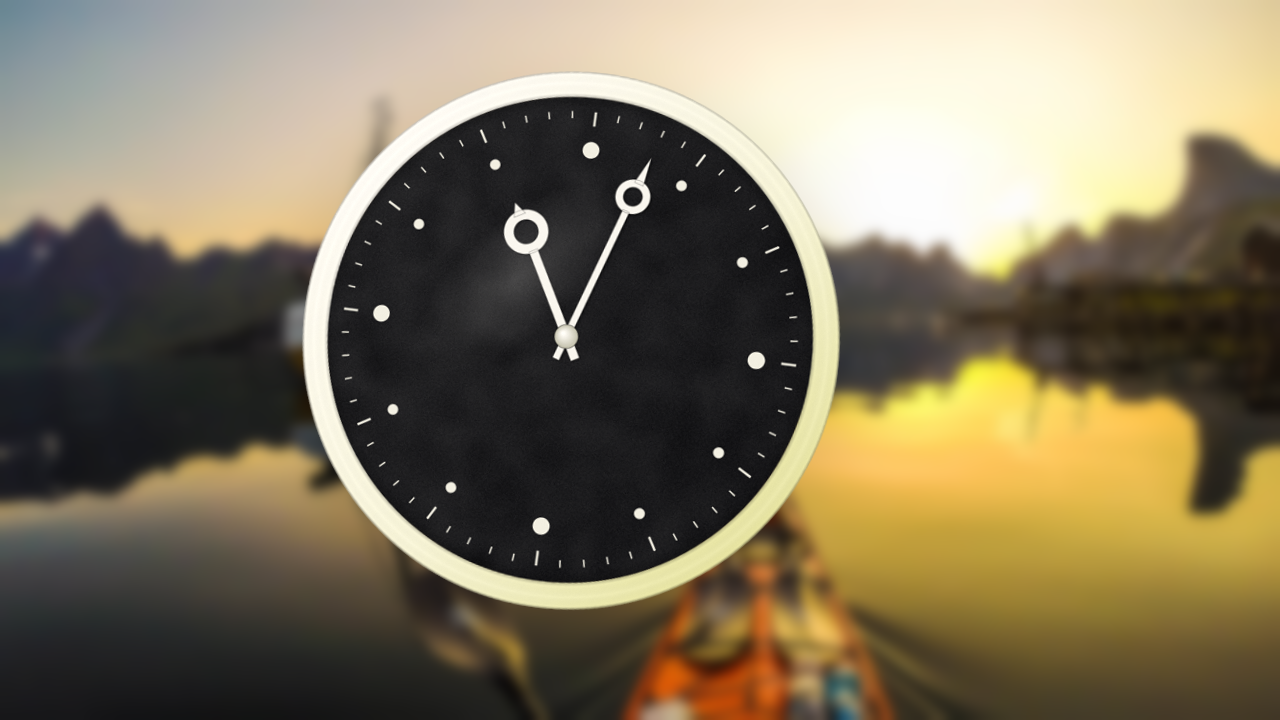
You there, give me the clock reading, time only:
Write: 11:03
